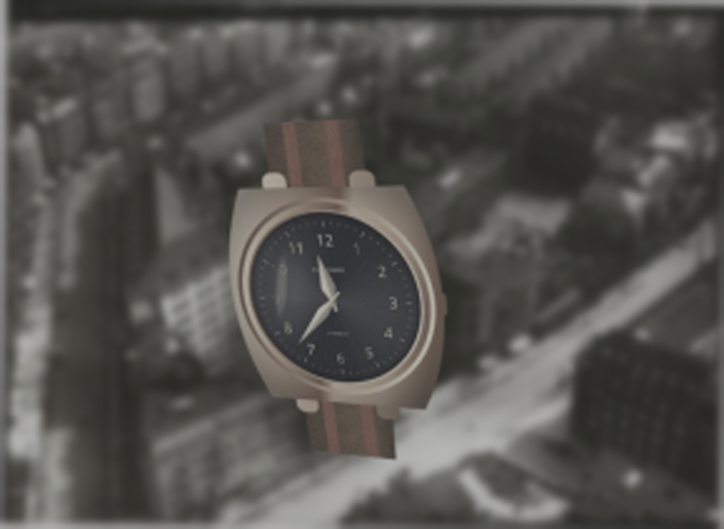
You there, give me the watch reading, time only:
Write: 11:37
